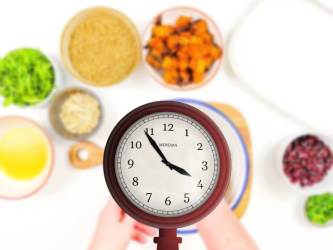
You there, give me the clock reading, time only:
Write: 3:54
